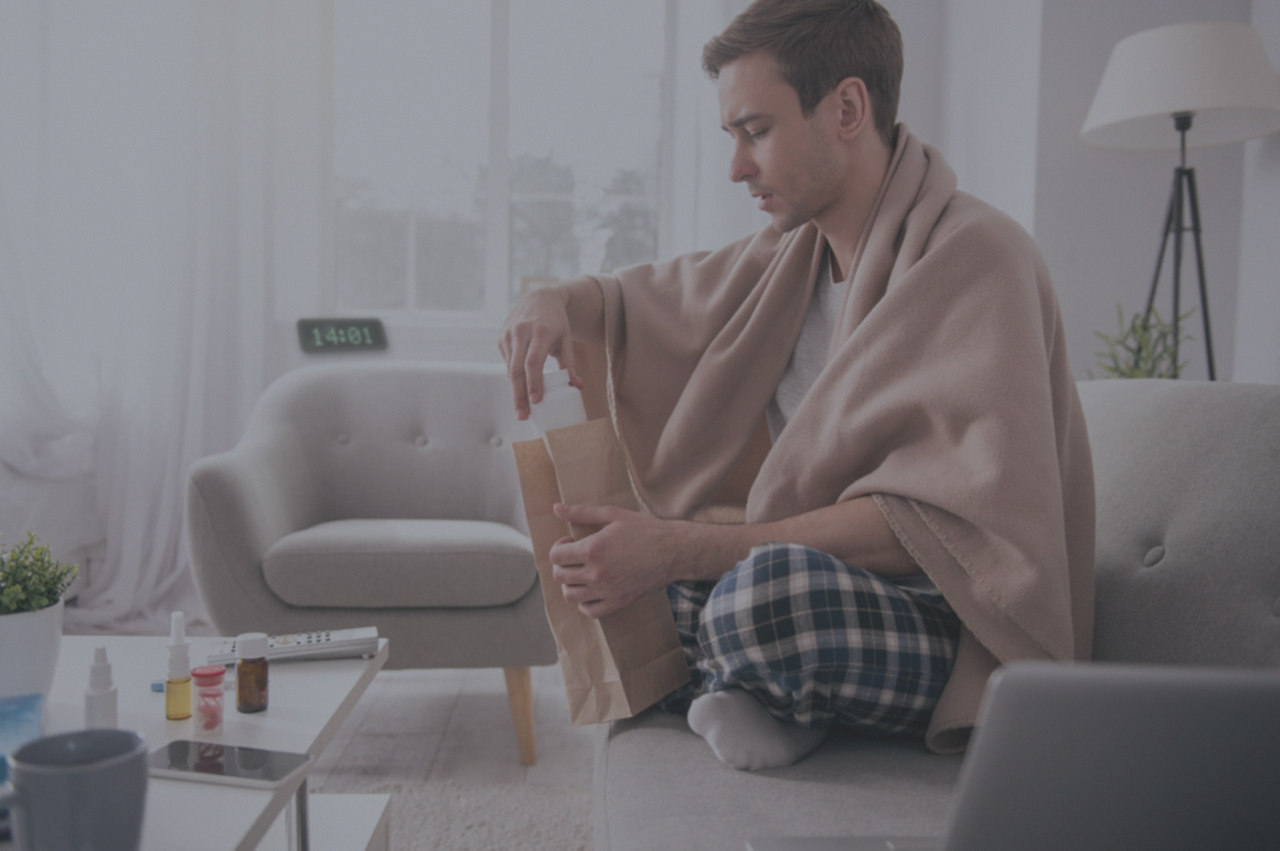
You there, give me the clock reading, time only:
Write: 14:01
